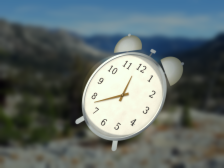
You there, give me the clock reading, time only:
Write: 11:38
